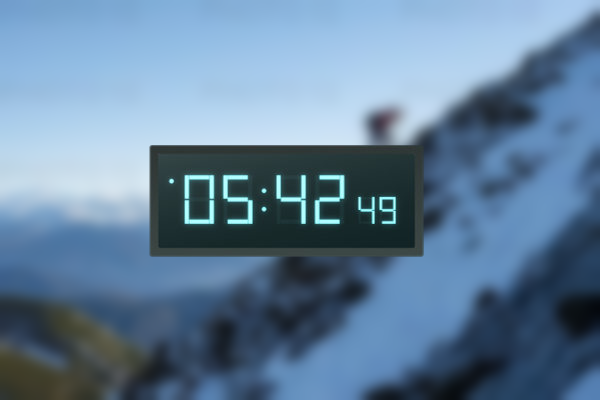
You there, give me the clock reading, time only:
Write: 5:42:49
